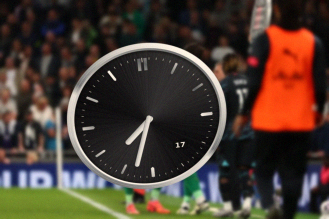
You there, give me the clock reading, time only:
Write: 7:33
